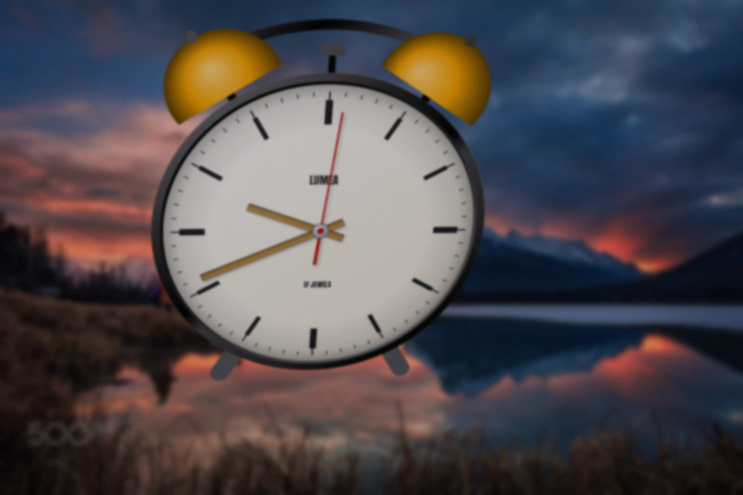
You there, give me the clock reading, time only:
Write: 9:41:01
